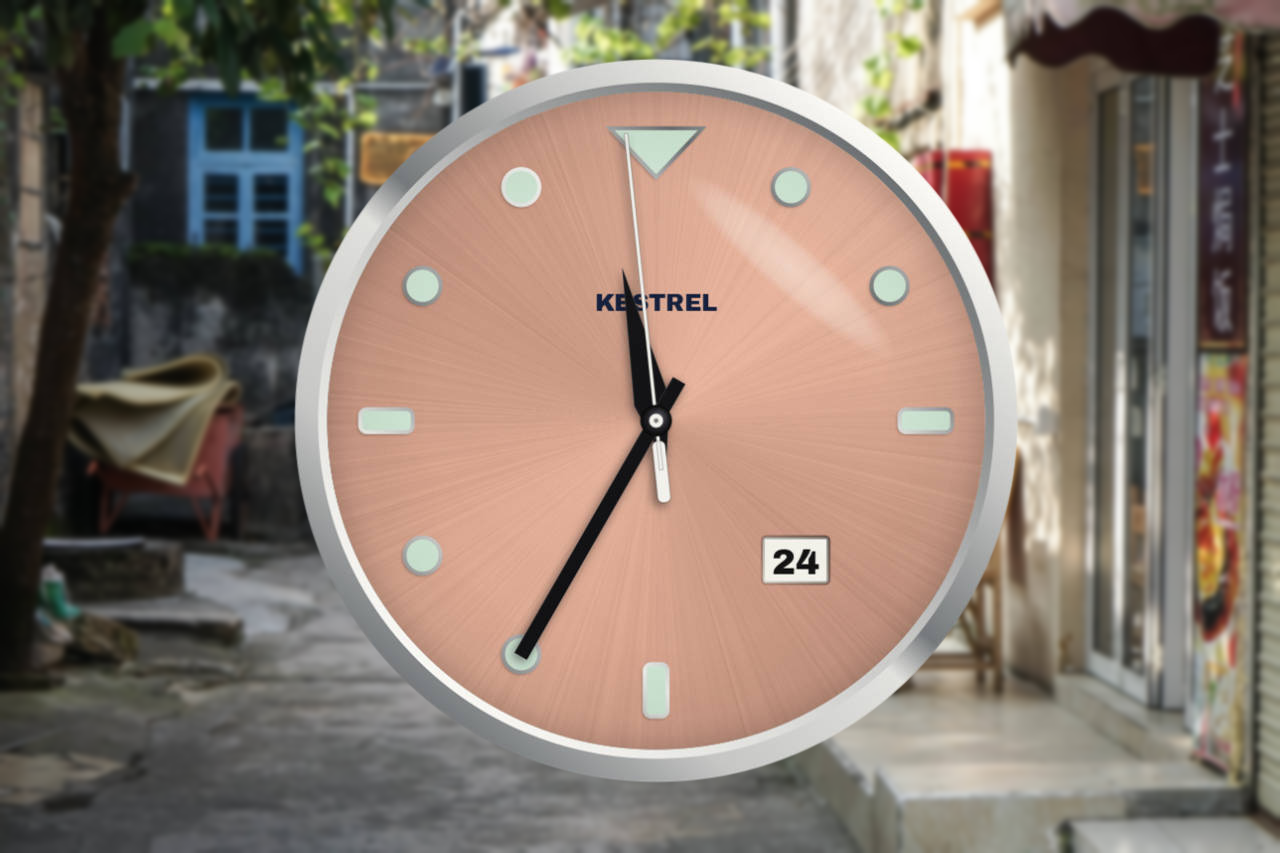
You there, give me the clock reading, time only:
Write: 11:34:59
